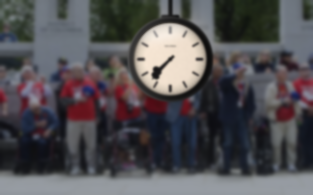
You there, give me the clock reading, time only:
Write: 7:37
